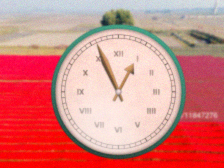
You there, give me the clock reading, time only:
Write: 12:56
